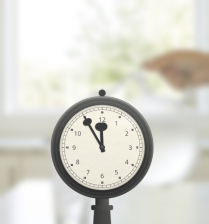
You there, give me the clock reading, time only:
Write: 11:55
